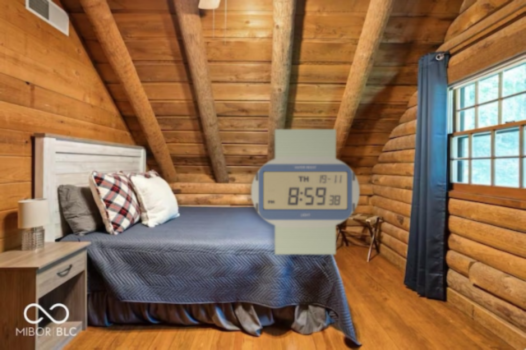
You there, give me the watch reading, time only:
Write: 8:59
